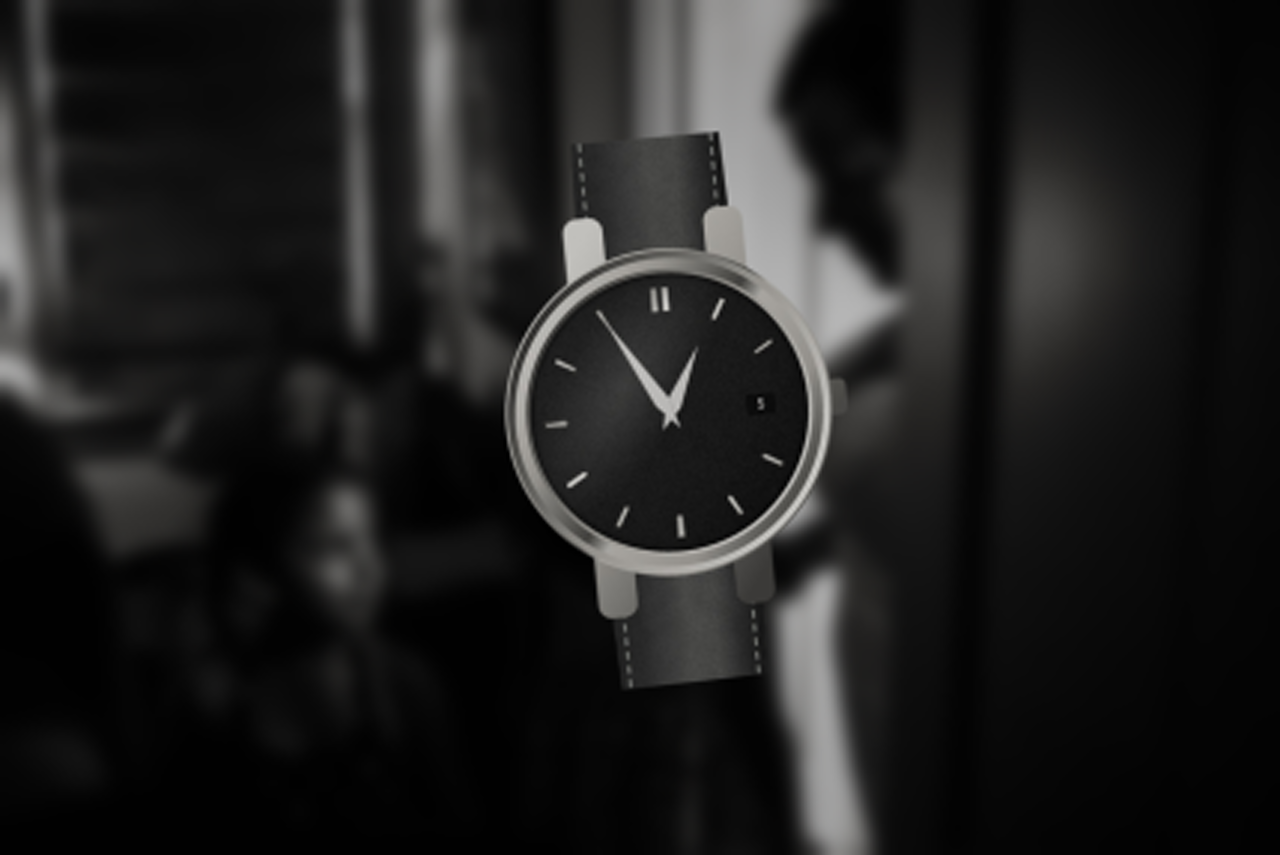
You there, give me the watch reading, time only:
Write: 12:55
